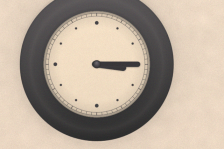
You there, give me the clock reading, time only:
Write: 3:15
